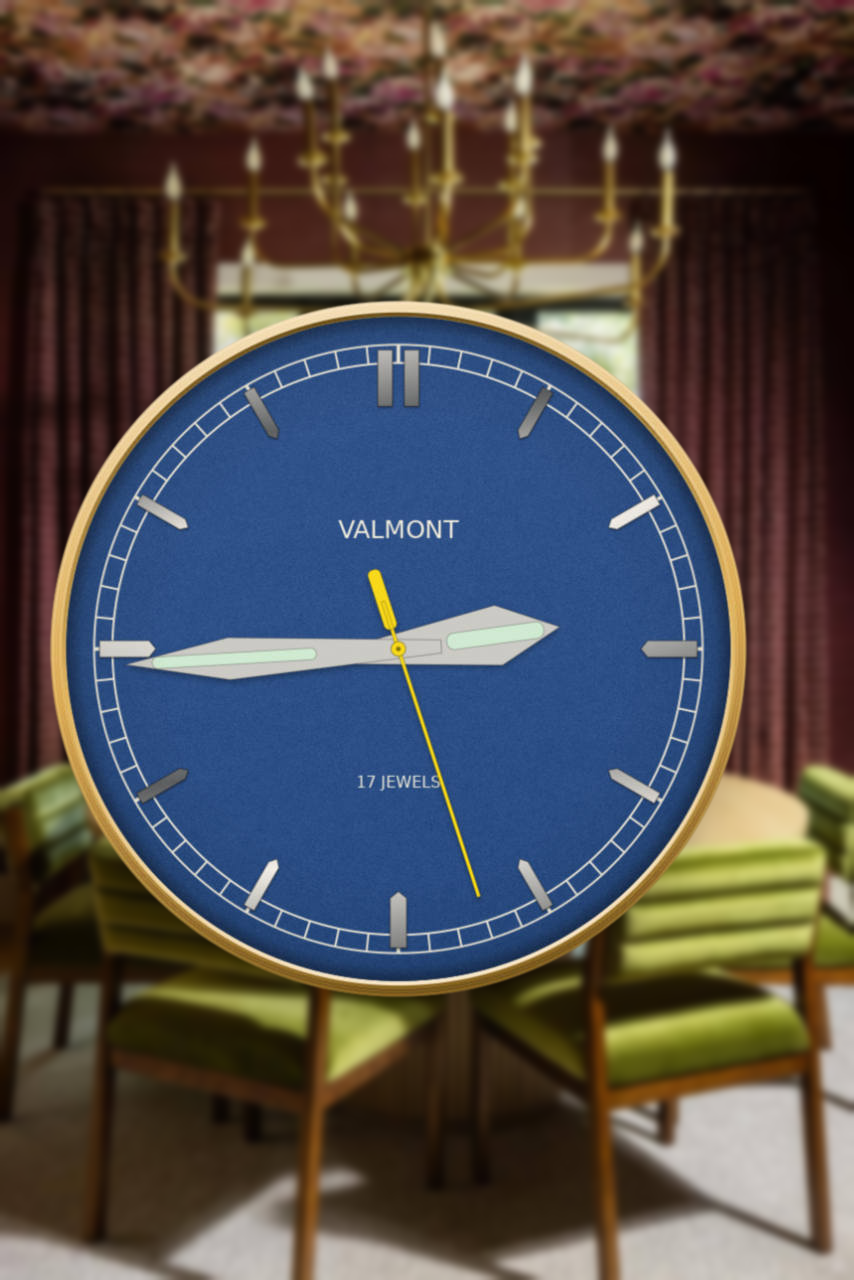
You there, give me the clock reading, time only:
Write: 2:44:27
